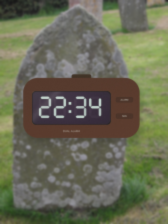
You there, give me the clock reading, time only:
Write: 22:34
